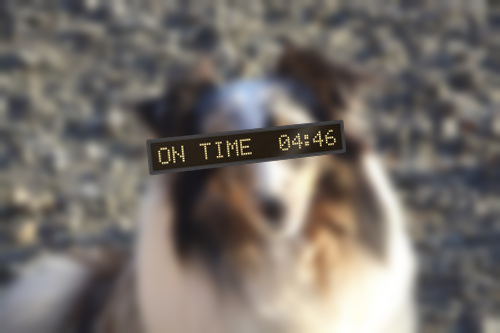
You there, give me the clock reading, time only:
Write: 4:46
